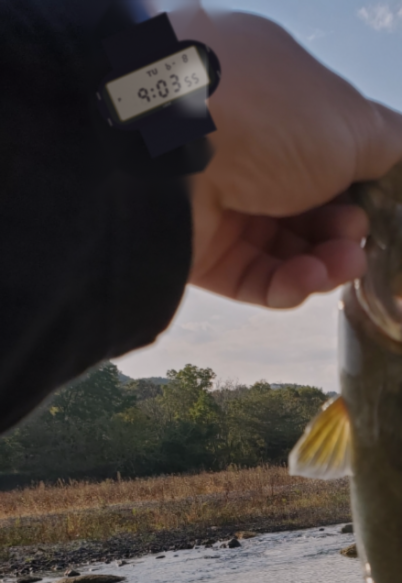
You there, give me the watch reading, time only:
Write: 9:03:55
